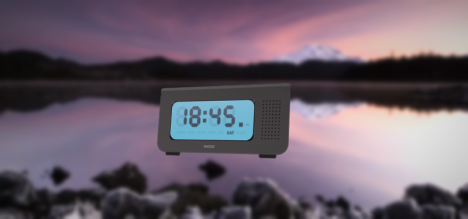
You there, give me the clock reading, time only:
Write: 18:45
